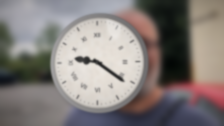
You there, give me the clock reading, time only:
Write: 9:21
